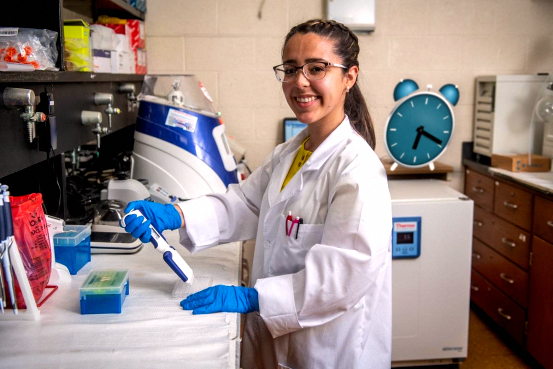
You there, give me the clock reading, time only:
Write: 6:19
